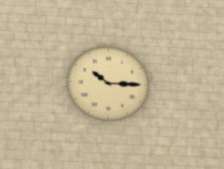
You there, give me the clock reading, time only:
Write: 10:15
